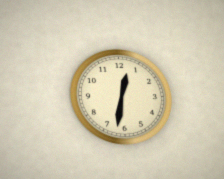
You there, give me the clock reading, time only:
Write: 12:32
